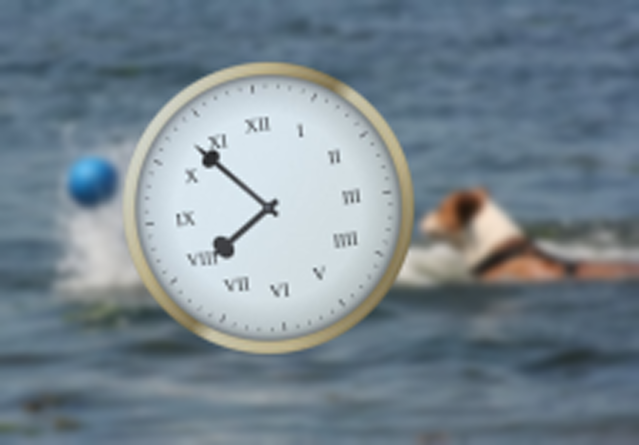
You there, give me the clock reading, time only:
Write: 7:53
